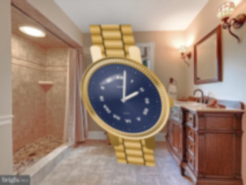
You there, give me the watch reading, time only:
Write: 2:02
